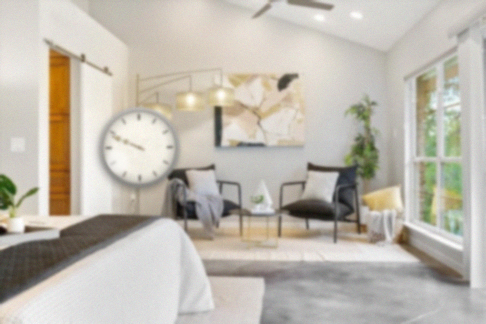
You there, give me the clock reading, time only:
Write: 9:49
